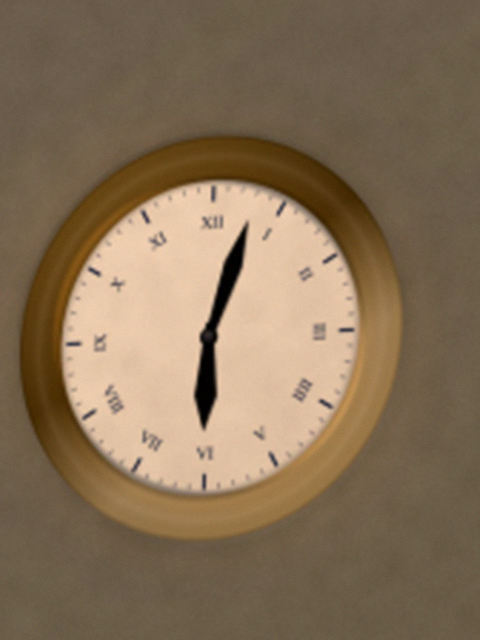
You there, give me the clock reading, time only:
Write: 6:03
